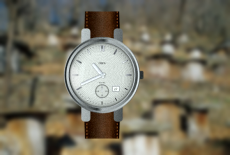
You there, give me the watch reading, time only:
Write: 10:41
